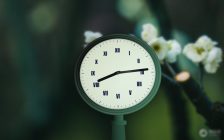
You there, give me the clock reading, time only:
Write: 8:14
